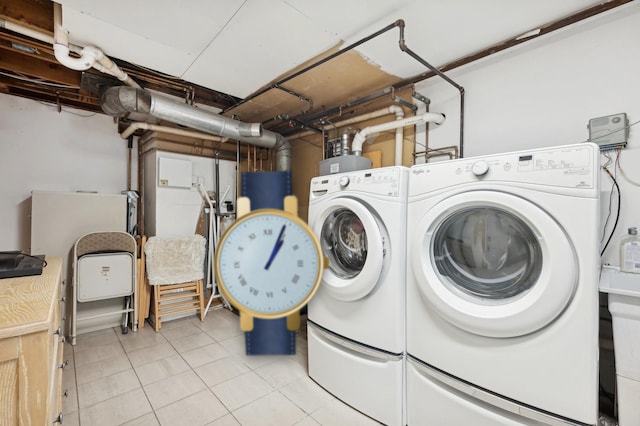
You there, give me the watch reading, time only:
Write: 1:04
